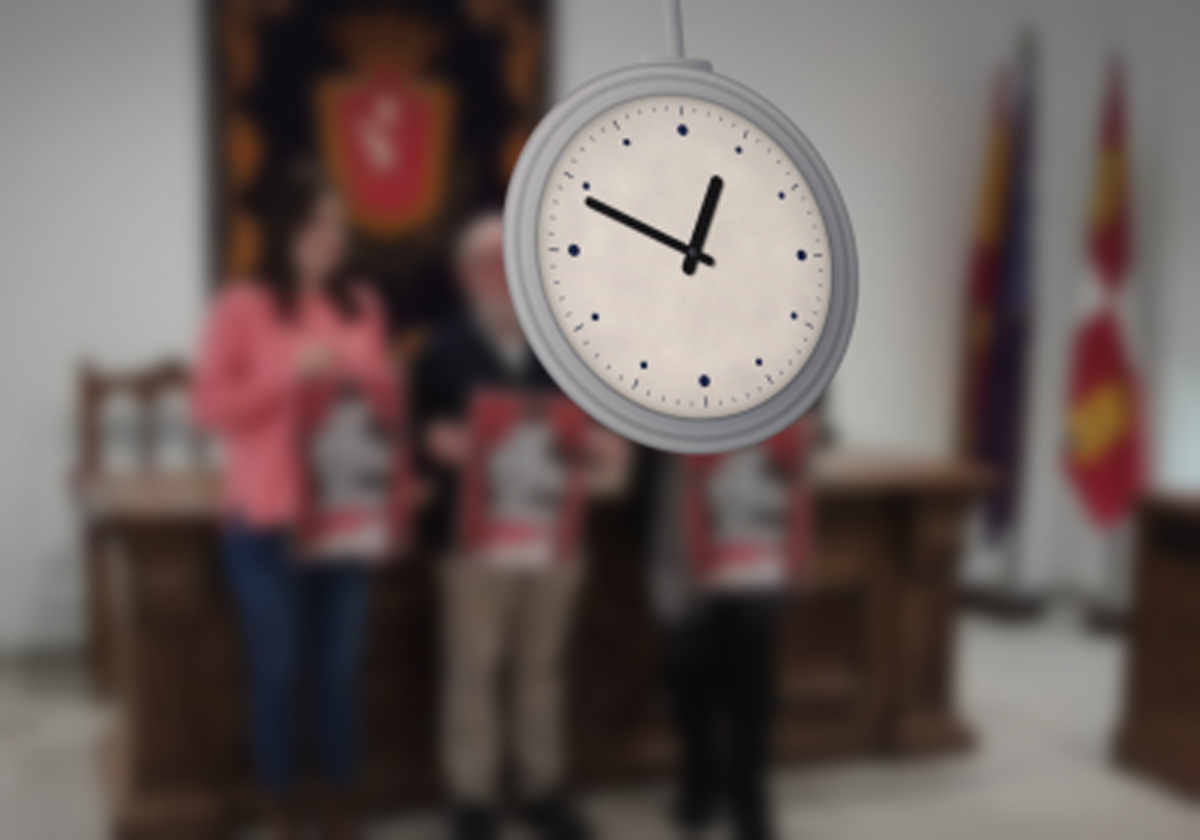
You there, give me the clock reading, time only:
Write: 12:49
